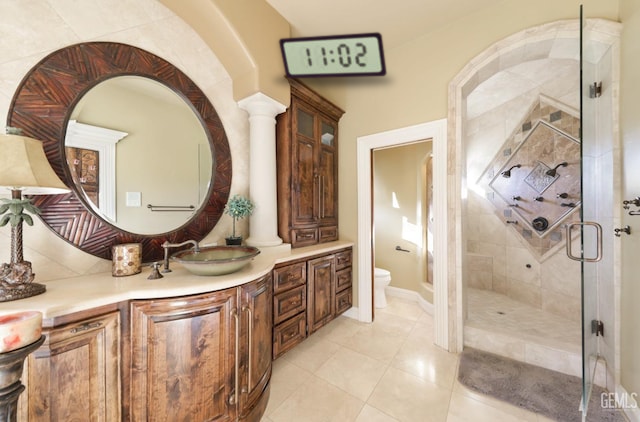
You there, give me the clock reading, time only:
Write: 11:02
